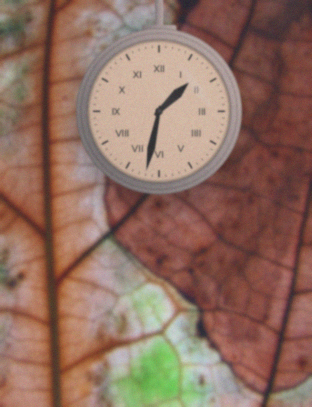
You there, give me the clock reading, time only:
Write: 1:32
